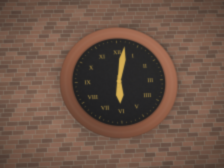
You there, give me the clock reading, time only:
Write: 6:02
